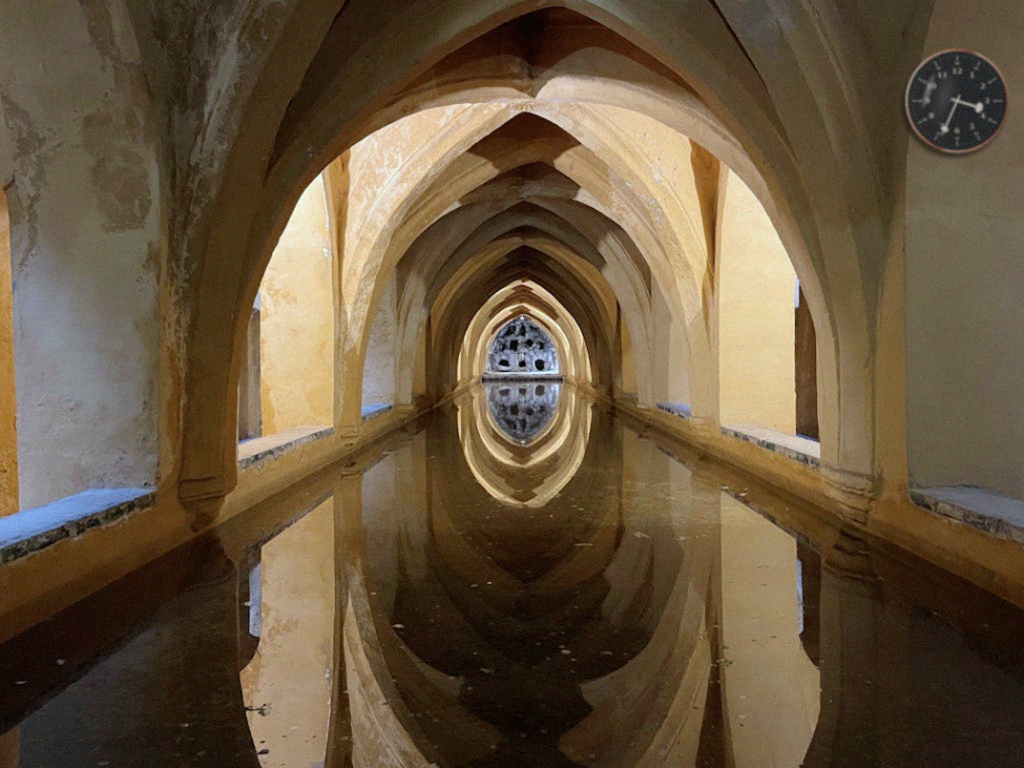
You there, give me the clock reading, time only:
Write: 3:34
